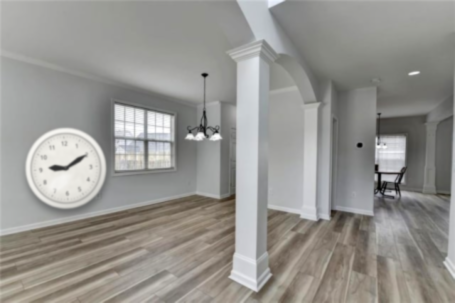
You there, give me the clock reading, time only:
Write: 9:10
